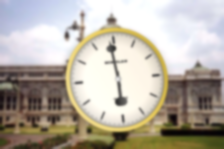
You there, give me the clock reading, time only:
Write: 5:59
